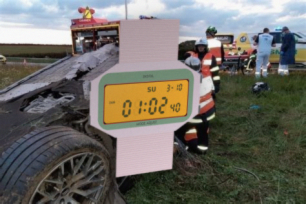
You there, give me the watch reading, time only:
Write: 1:02:40
